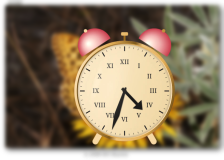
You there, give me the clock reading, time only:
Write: 4:33
